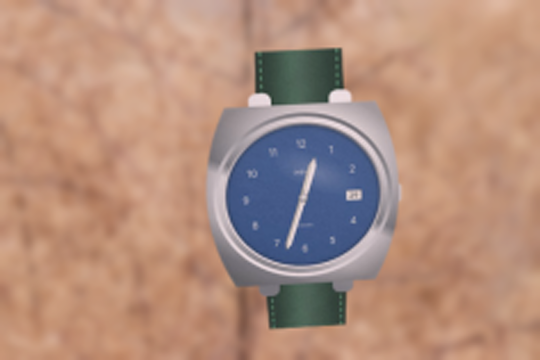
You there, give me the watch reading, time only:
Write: 12:33
